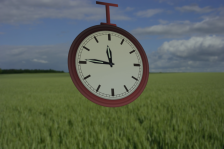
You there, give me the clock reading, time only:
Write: 11:46
